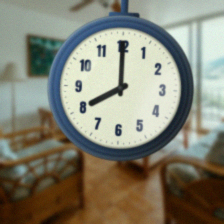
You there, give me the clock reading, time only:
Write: 8:00
